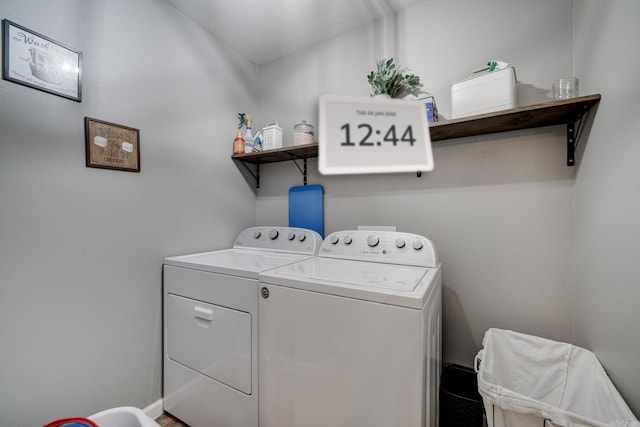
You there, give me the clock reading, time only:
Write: 12:44
